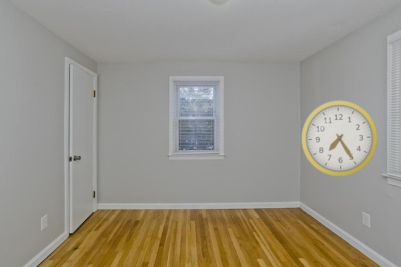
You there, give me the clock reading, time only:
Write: 7:25
